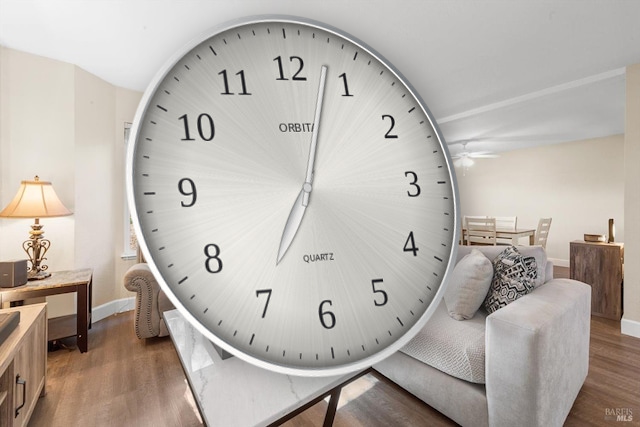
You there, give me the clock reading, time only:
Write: 7:03
